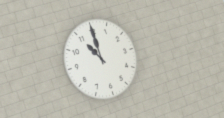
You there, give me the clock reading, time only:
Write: 11:00
